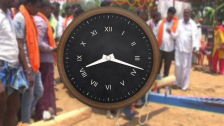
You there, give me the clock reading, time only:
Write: 8:18
